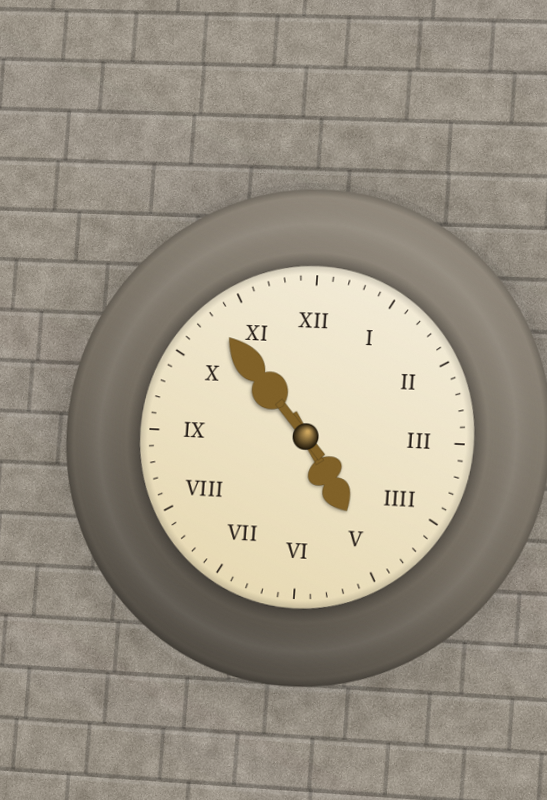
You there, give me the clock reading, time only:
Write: 4:53
